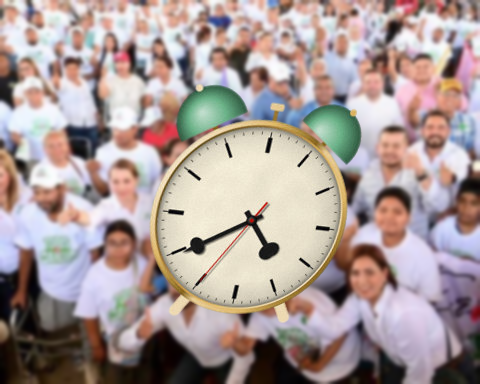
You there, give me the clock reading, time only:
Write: 4:39:35
